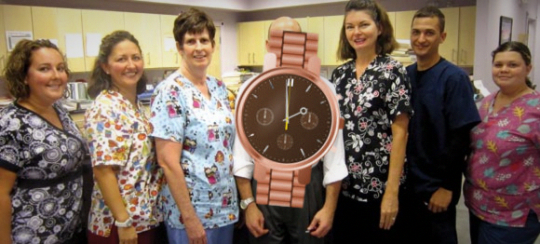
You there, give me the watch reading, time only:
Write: 1:59
